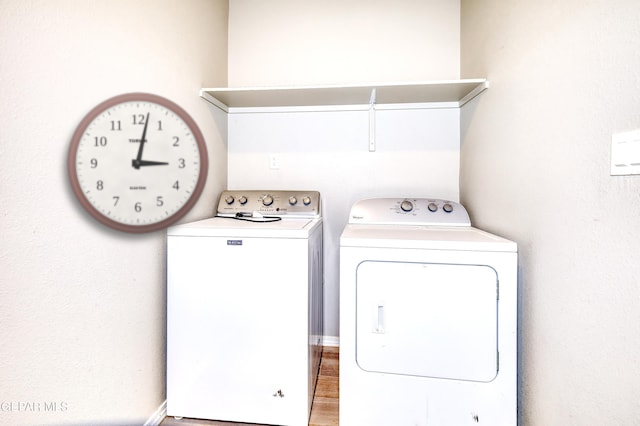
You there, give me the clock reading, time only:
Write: 3:02
